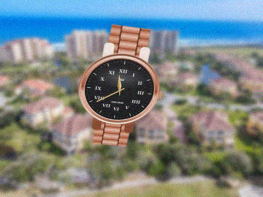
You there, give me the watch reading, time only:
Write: 11:39
